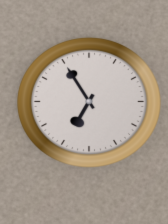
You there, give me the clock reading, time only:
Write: 6:55
